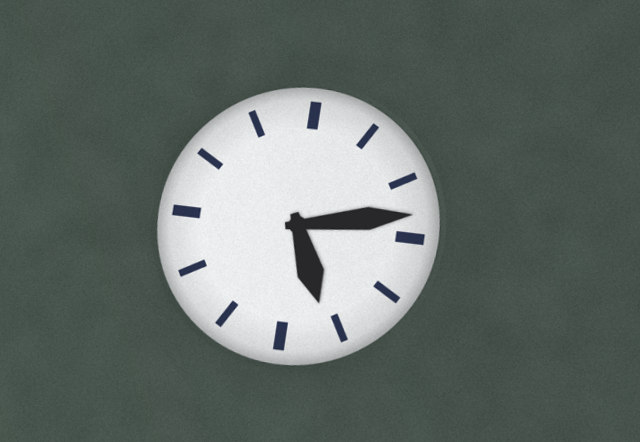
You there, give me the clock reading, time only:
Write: 5:13
